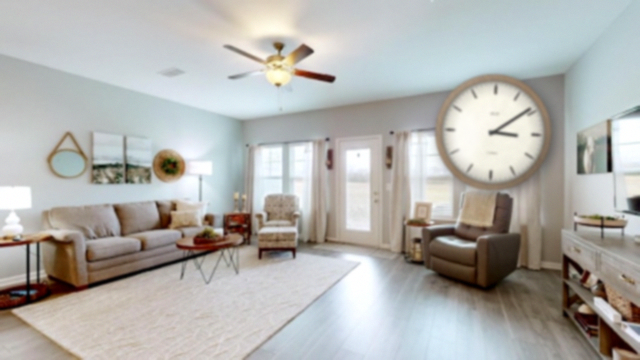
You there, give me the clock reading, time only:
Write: 3:09
